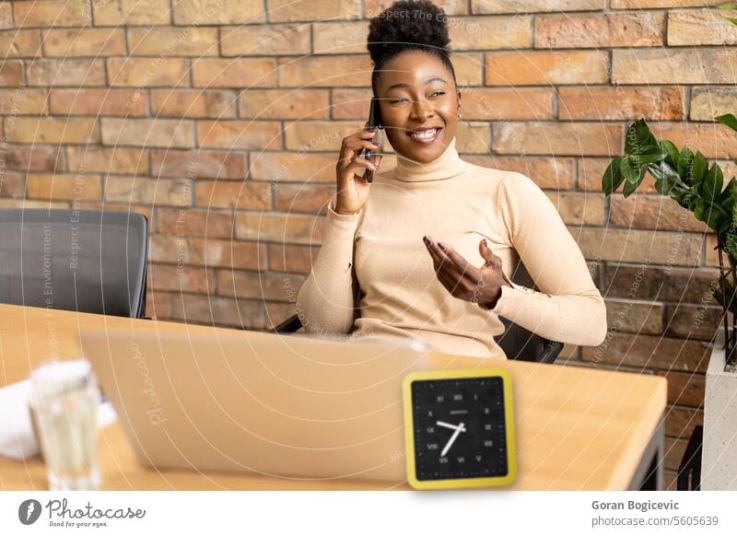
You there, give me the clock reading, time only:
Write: 9:36
